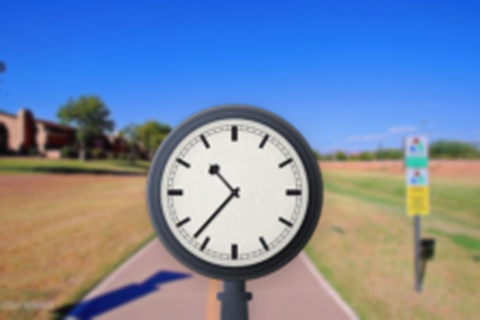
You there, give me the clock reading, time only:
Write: 10:37
